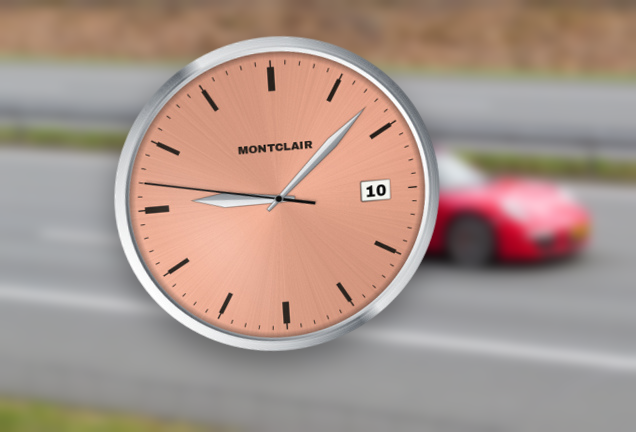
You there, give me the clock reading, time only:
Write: 9:07:47
